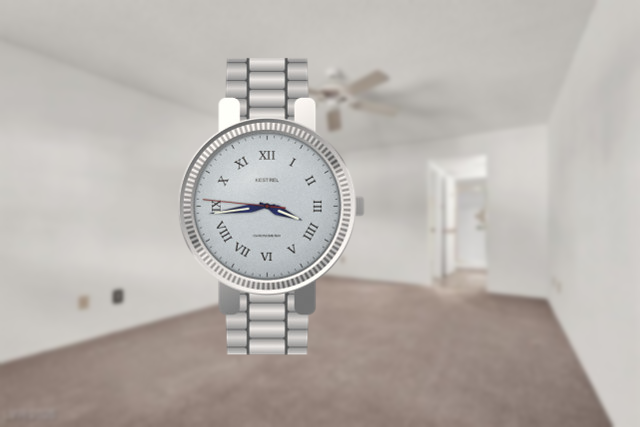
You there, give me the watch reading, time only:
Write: 3:43:46
